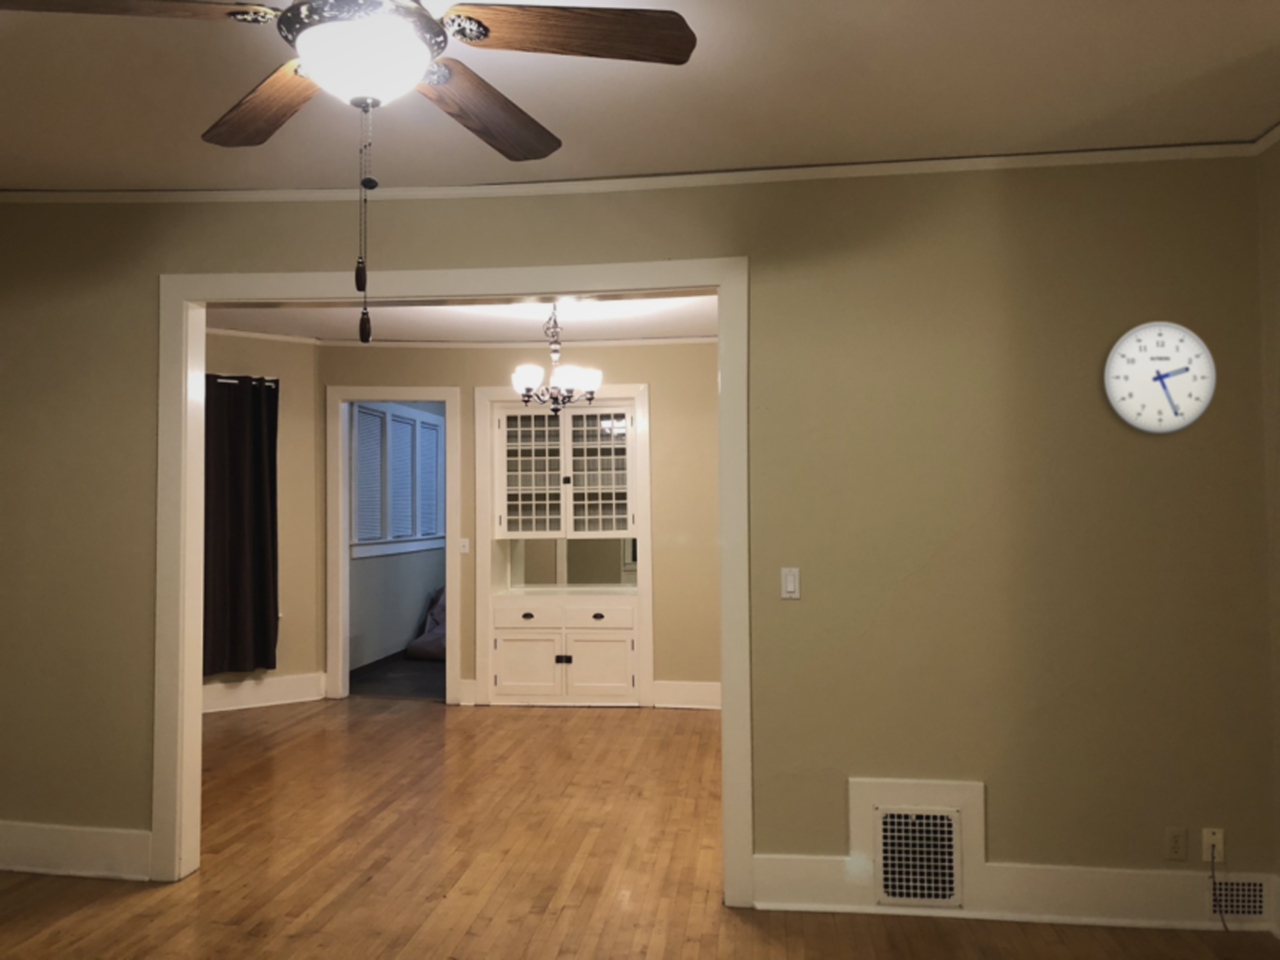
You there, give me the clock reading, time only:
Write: 2:26
